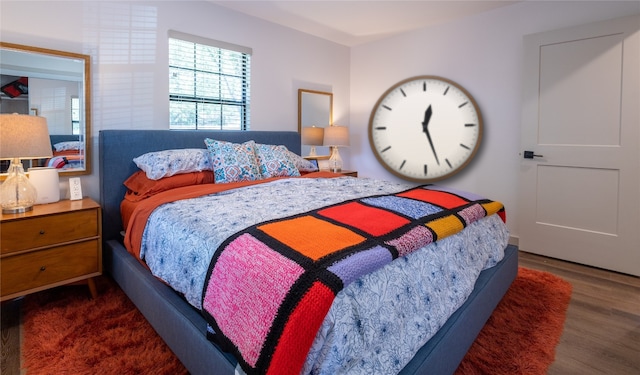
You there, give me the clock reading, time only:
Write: 12:27
